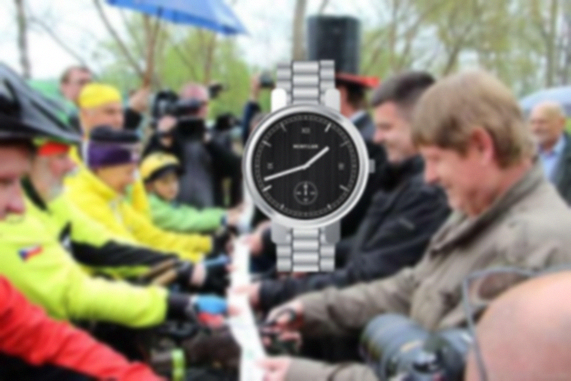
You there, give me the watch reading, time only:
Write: 1:42
